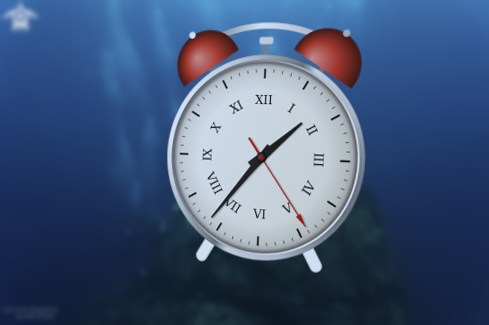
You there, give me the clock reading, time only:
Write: 1:36:24
